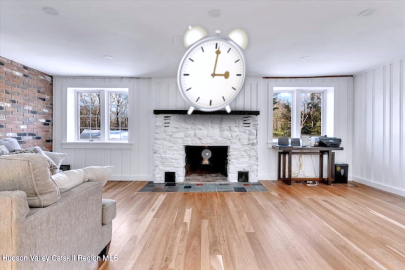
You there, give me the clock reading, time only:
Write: 3:01
